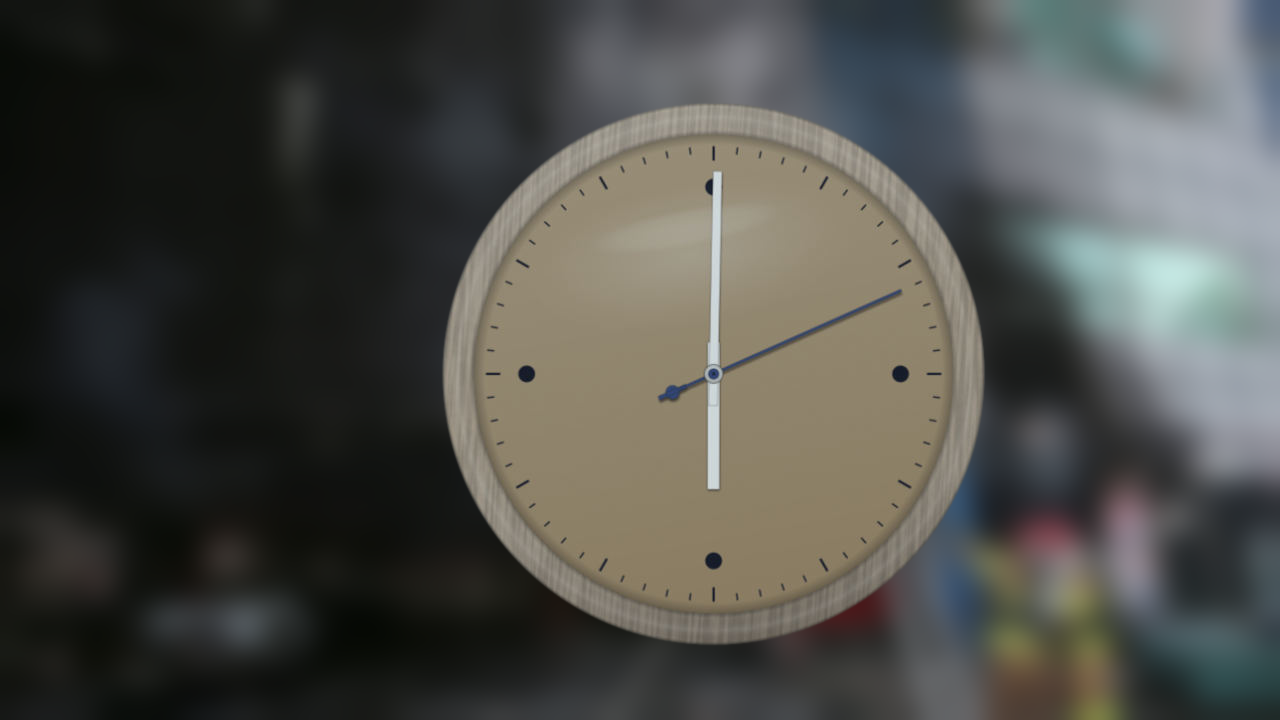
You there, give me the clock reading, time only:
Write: 6:00:11
